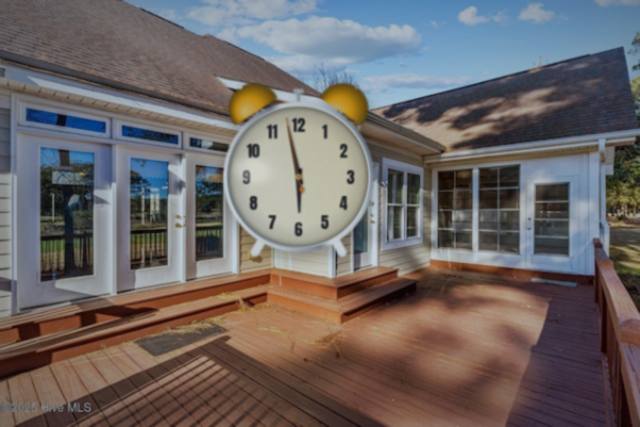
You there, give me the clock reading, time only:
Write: 5:57:58
